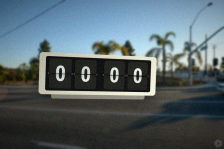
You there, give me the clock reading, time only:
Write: 0:00
